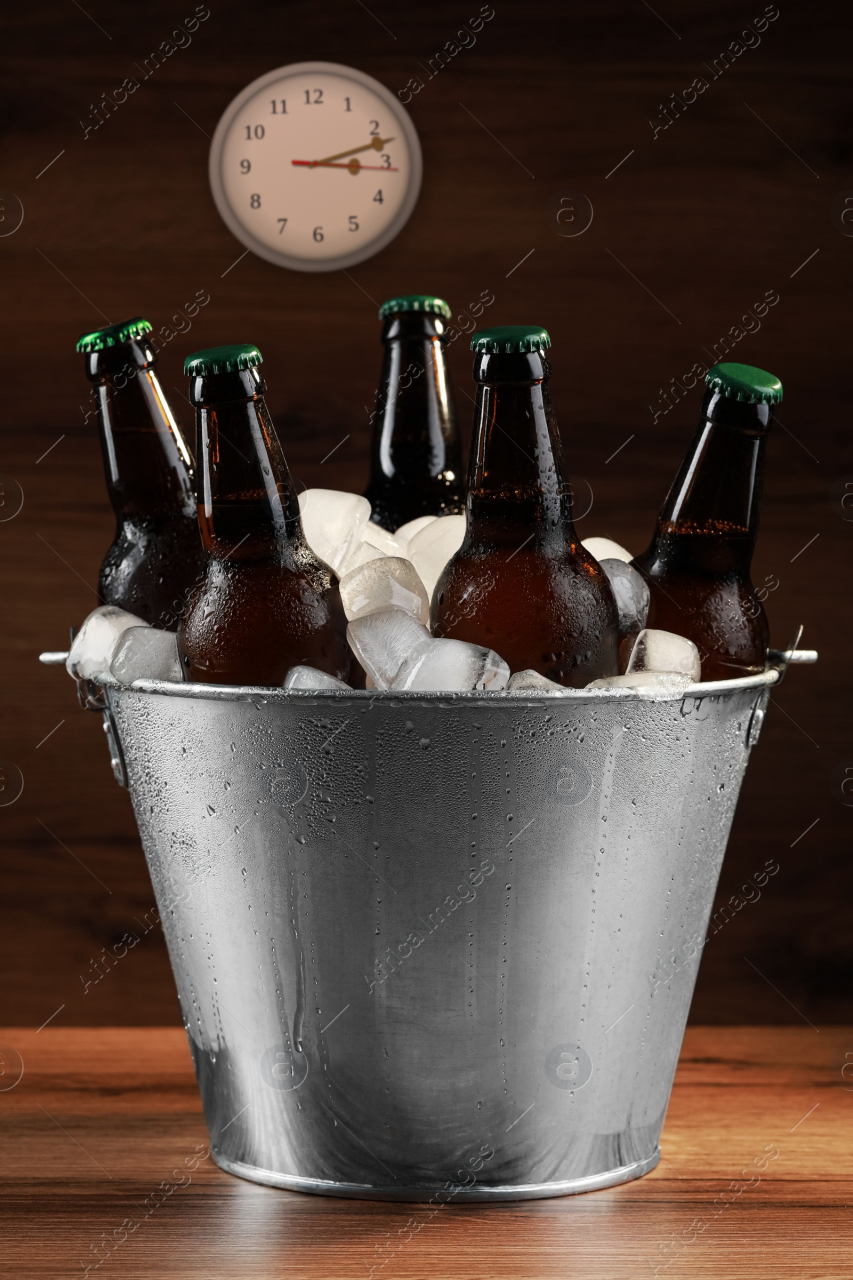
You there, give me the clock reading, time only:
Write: 3:12:16
